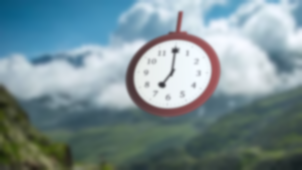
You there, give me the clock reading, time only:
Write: 7:00
